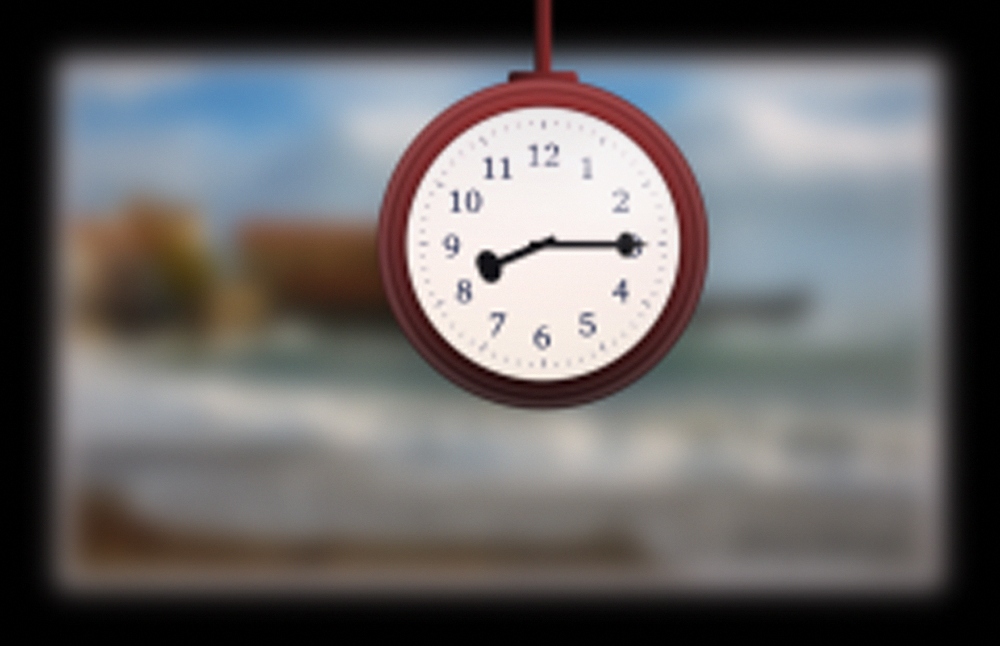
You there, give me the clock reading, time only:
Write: 8:15
